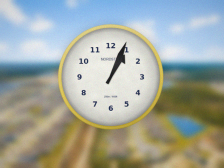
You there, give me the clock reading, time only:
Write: 1:04
